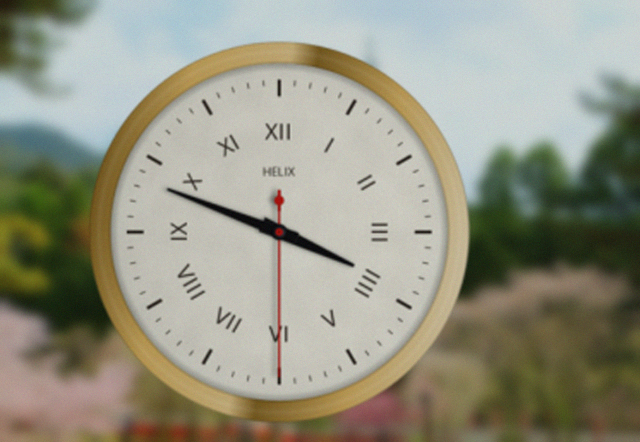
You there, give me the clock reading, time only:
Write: 3:48:30
